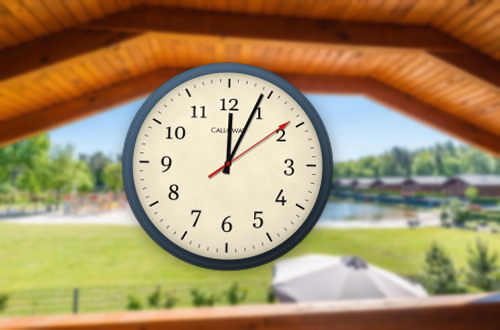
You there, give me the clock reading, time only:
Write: 12:04:09
